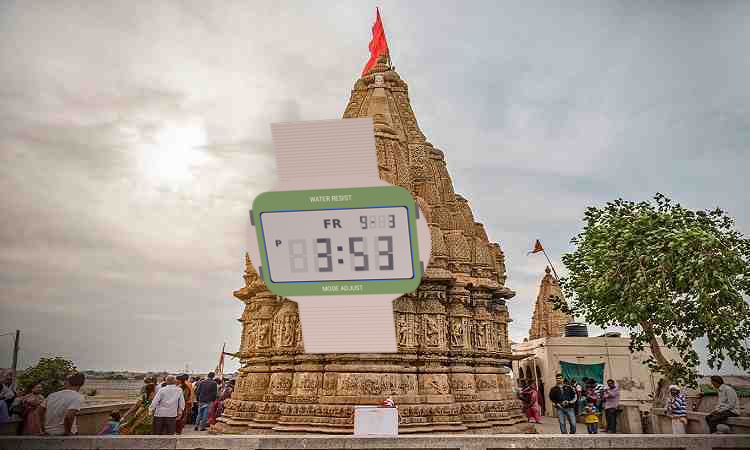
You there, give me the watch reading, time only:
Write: 3:53
